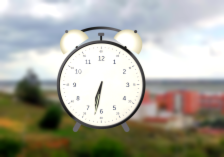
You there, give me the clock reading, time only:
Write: 6:32
